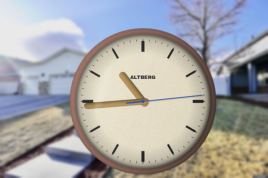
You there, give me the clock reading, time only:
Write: 10:44:14
